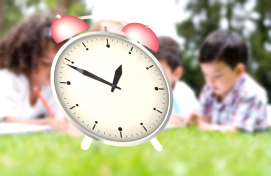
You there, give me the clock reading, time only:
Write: 12:49
